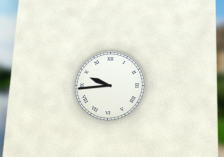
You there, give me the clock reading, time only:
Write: 9:44
